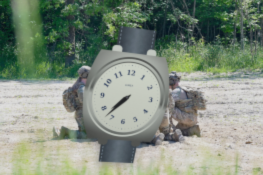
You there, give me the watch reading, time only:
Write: 7:37
